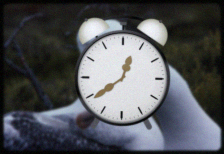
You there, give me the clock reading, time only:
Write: 12:39
